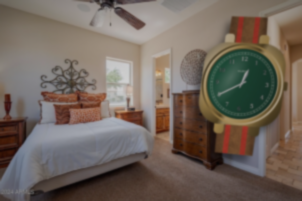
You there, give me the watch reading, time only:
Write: 12:40
